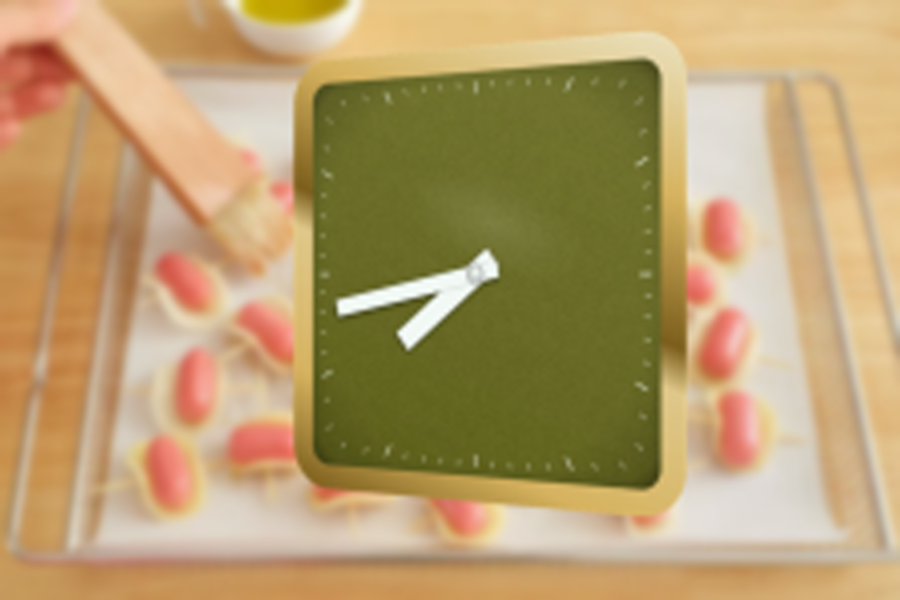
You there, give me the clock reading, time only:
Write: 7:43
